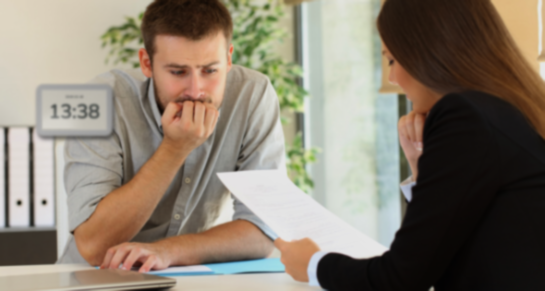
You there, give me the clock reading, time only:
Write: 13:38
